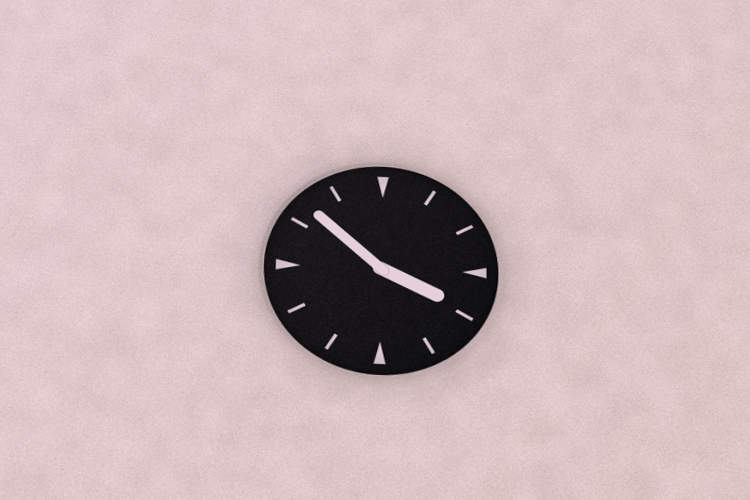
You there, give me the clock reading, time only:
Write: 3:52
